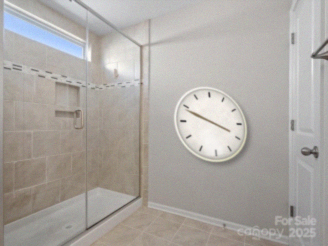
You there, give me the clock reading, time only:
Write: 3:49
